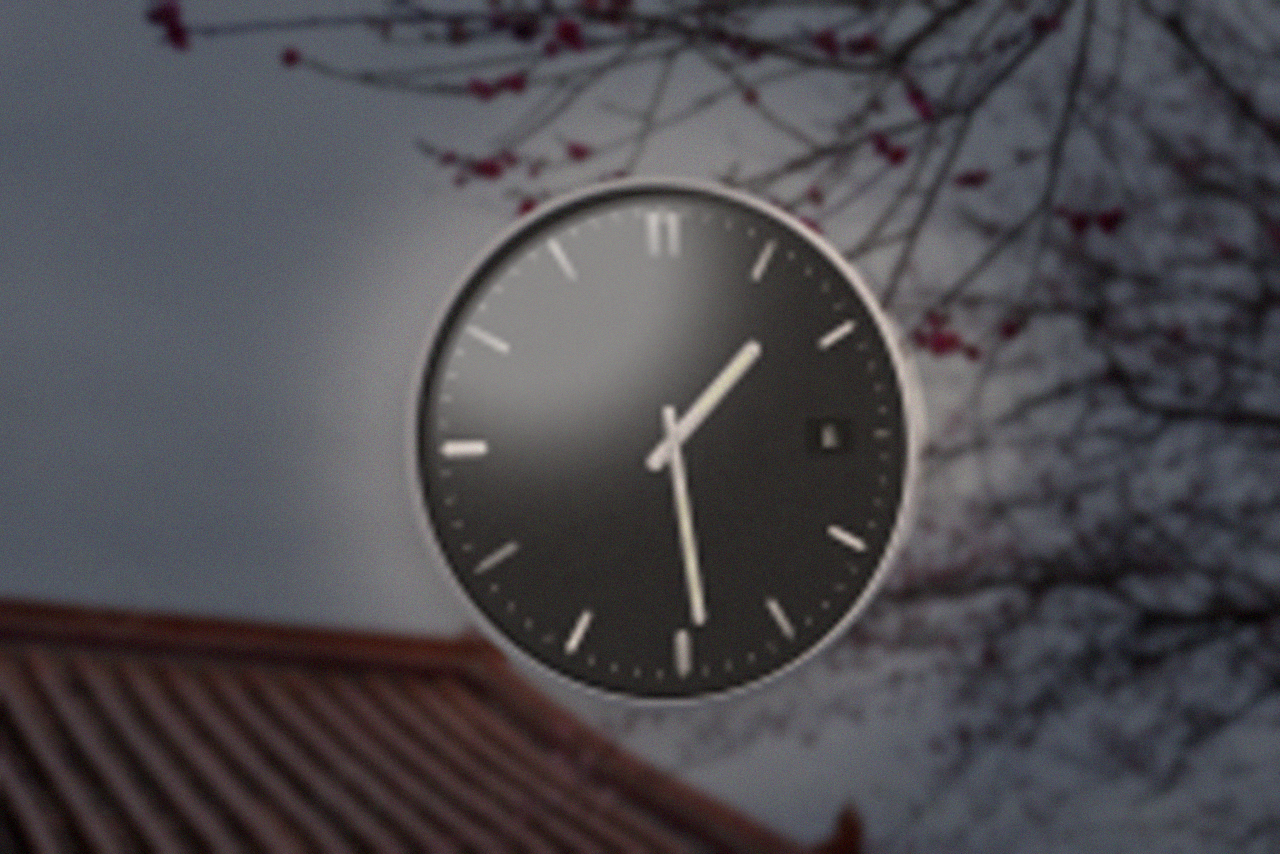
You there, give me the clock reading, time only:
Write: 1:29
